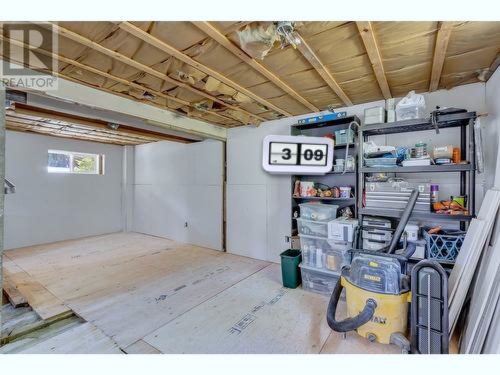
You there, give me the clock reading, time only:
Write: 3:09
